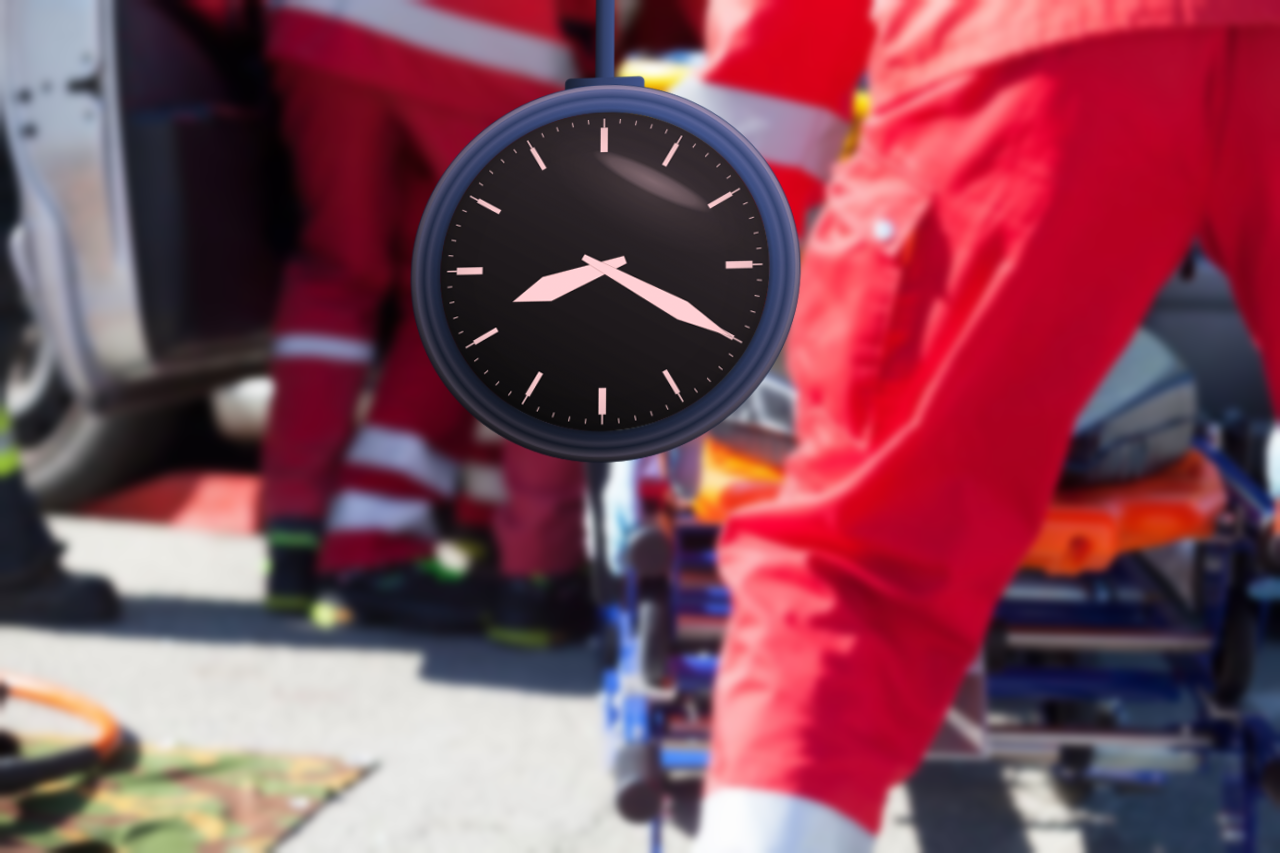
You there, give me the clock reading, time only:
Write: 8:20
